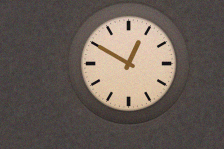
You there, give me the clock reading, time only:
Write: 12:50
